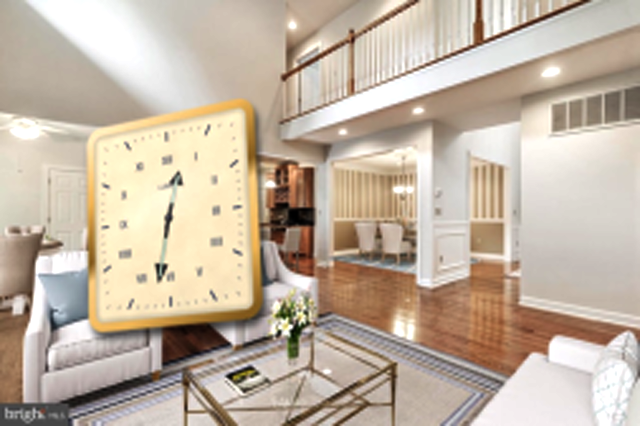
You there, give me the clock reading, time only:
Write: 12:32
